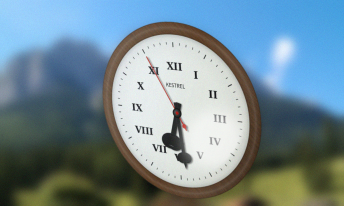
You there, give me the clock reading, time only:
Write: 6:28:55
